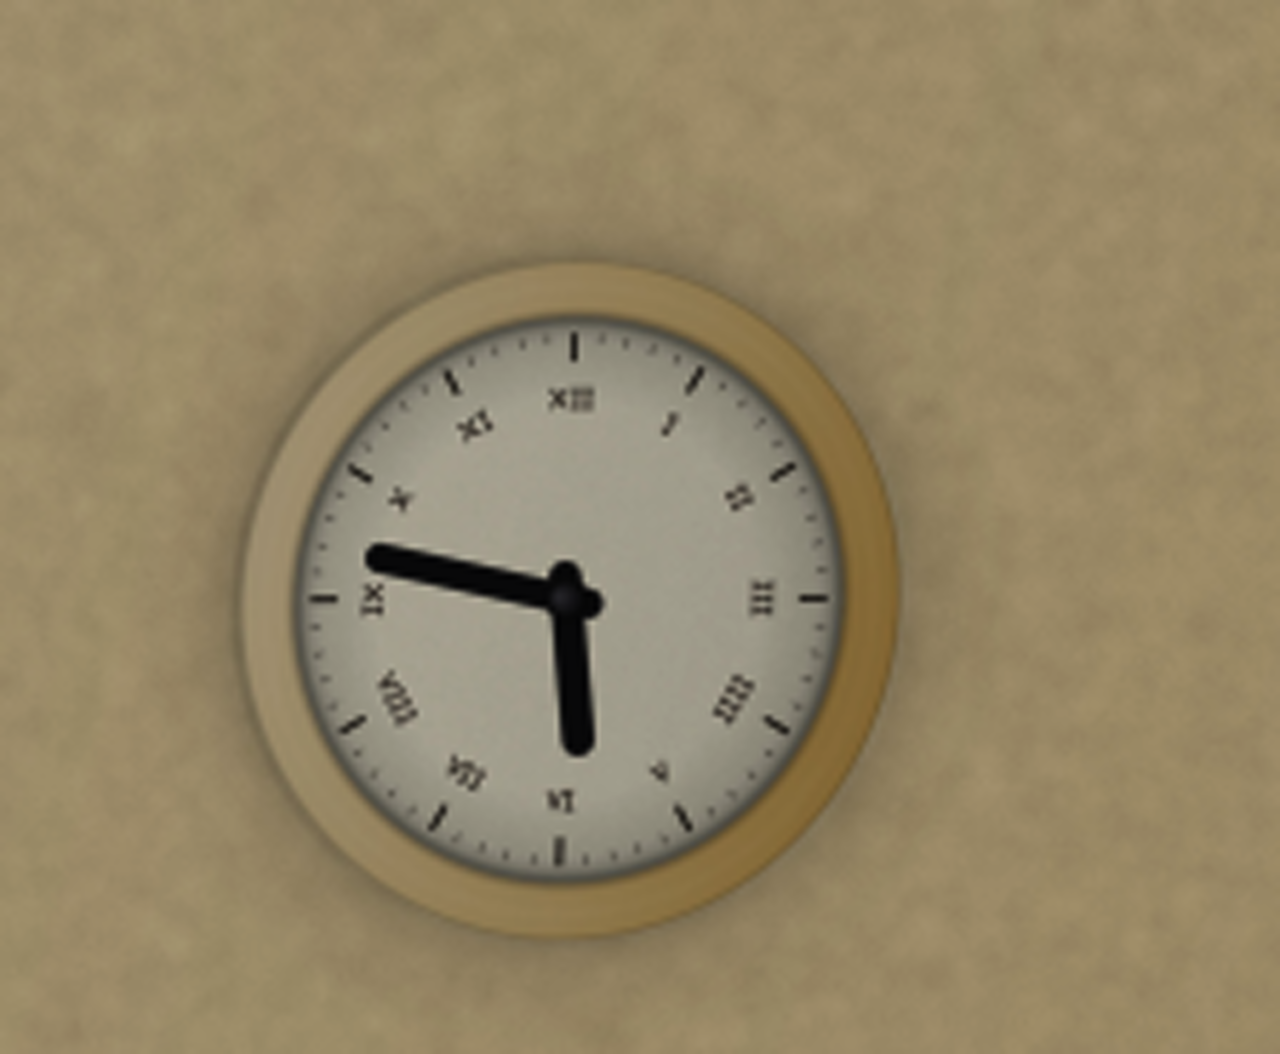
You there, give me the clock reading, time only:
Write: 5:47
